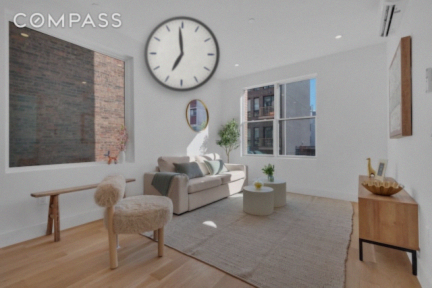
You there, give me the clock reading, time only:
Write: 6:59
